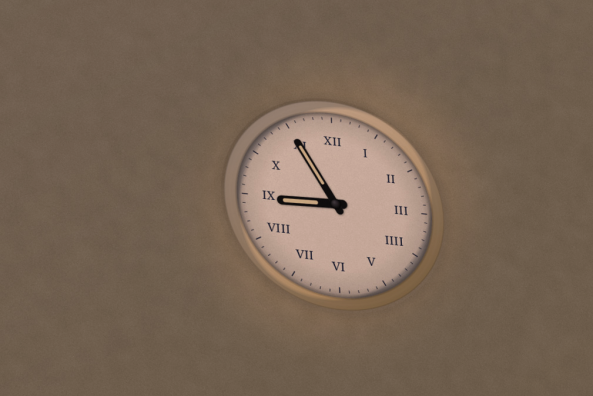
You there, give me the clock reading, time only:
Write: 8:55
